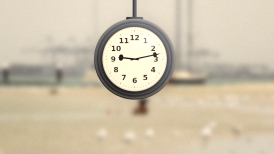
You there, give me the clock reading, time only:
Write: 9:13
